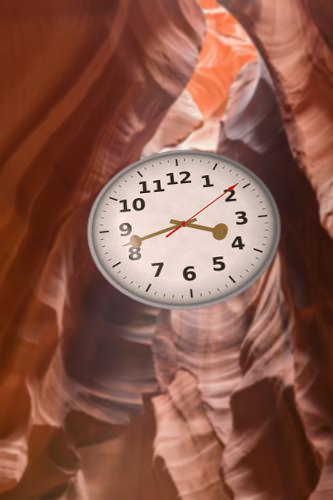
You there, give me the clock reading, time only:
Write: 3:42:09
